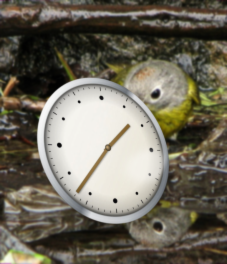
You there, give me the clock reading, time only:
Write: 1:37
